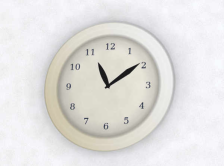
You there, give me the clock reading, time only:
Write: 11:09
